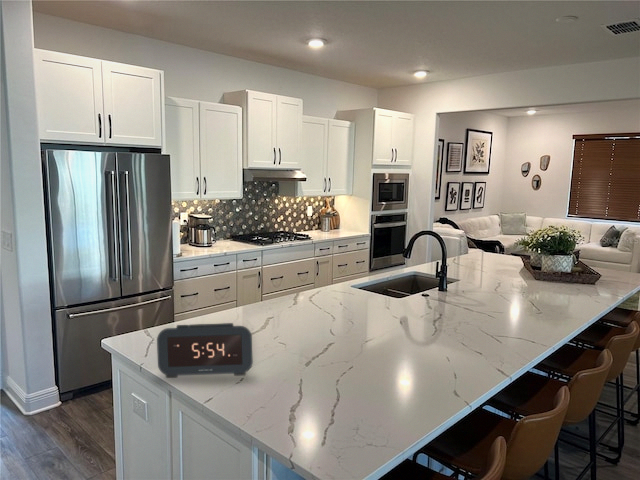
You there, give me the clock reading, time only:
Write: 5:54
